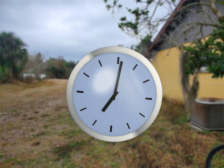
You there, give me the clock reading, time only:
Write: 7:01
